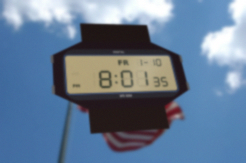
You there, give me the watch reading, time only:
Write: 8:01
